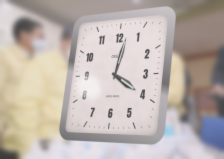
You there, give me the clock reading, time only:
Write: 4:02
